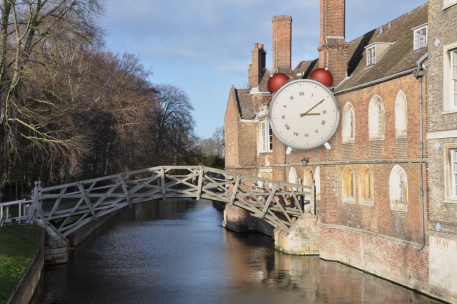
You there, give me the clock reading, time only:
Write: 3:10
